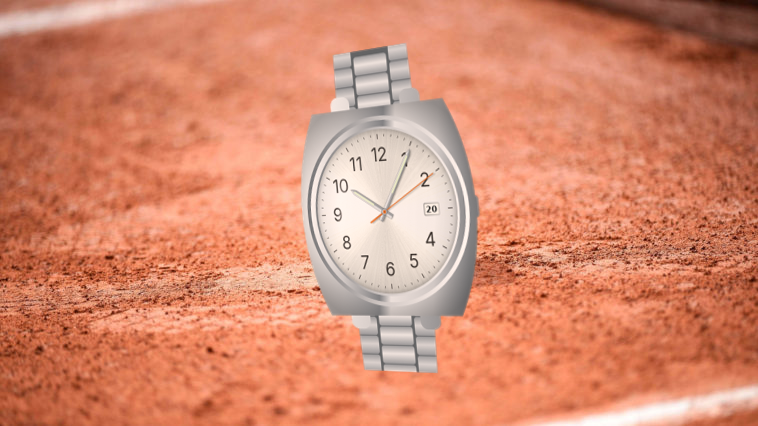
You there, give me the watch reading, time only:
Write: 10:05:10
